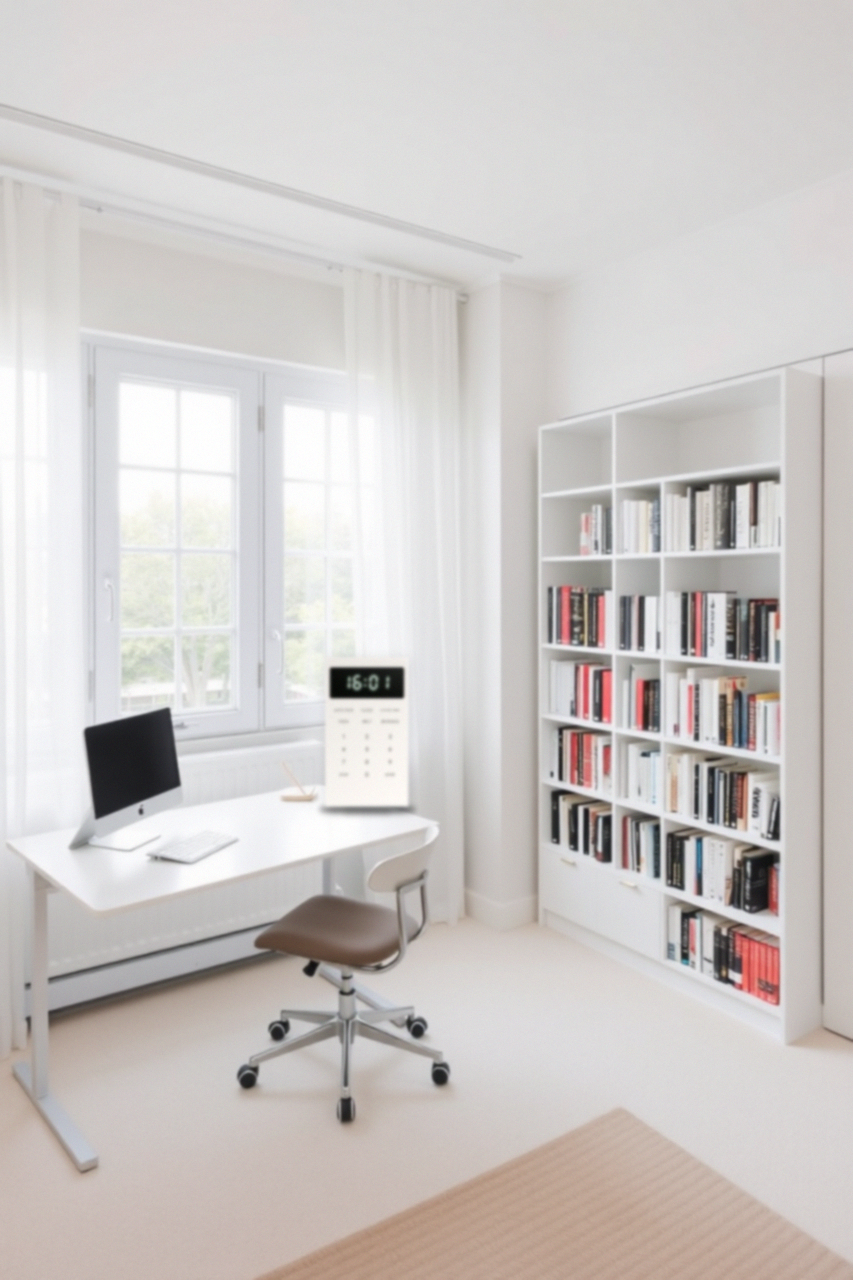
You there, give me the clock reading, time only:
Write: 16:01
